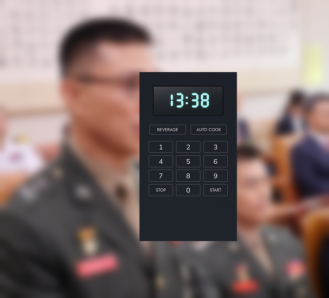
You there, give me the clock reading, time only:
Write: 13:38
